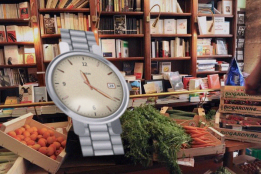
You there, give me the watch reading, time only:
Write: 11:21
